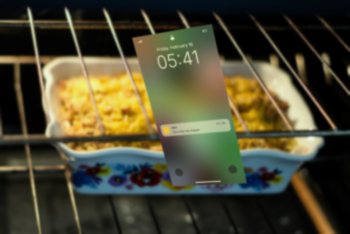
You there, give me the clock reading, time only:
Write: 5:41
